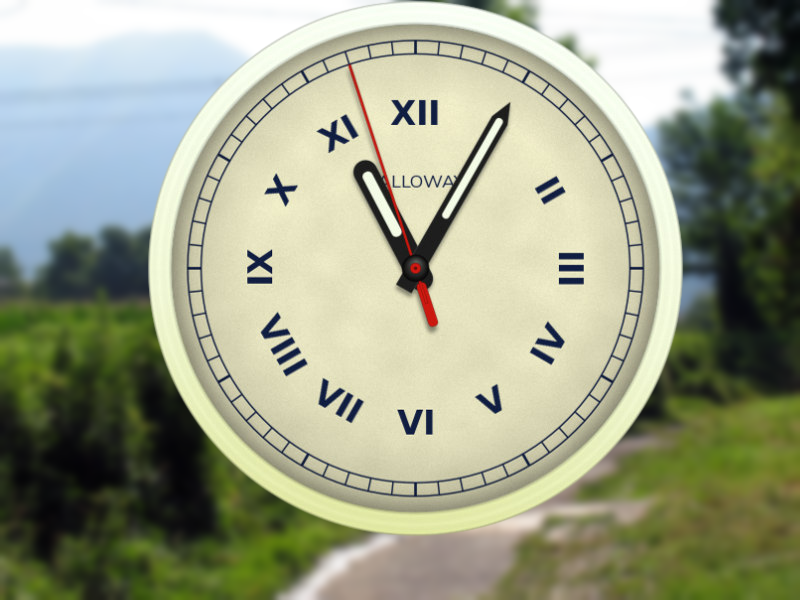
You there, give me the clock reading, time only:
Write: 11:04:57
